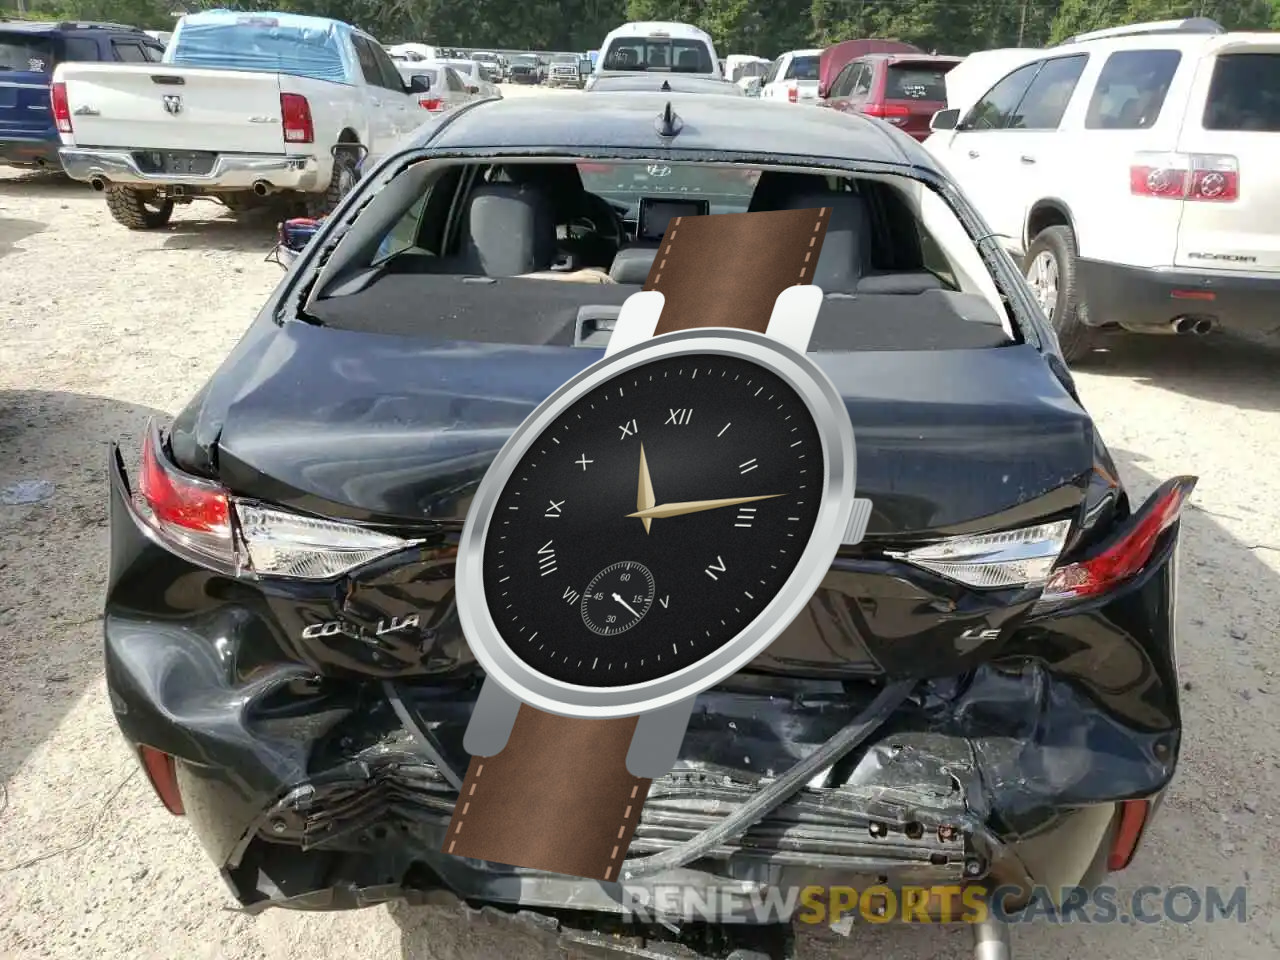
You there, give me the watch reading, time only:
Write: 11:13:20
